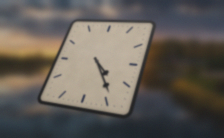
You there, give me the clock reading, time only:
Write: 4:24
